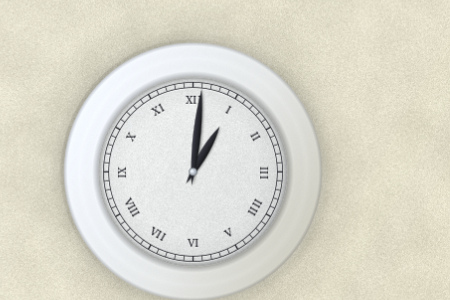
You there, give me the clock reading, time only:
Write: 1:01
